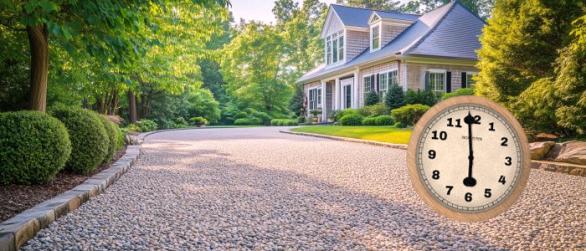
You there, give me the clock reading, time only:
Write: 5:59
